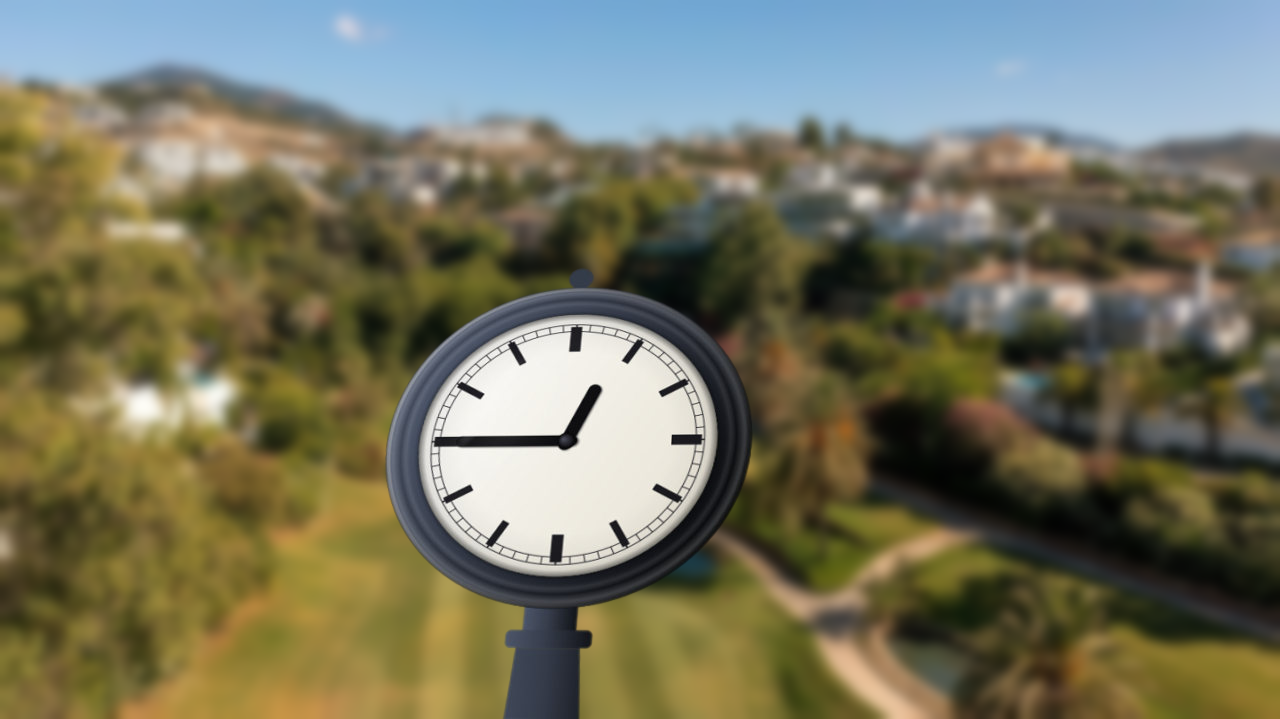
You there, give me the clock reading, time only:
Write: 12:45
